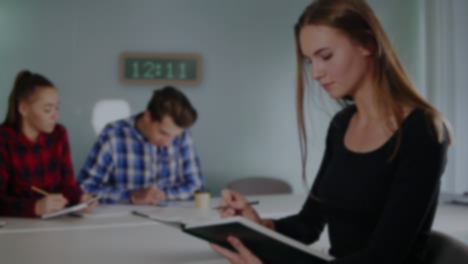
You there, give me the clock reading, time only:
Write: 12:11
